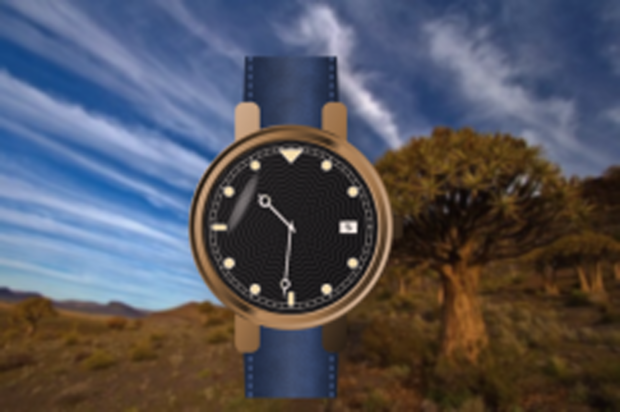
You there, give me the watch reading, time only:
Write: 10:31
